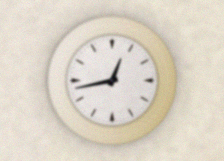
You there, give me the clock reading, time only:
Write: 12:43
